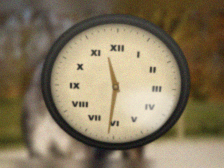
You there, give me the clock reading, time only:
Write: 11:31
